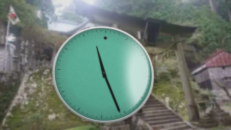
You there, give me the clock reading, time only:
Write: 11:26
